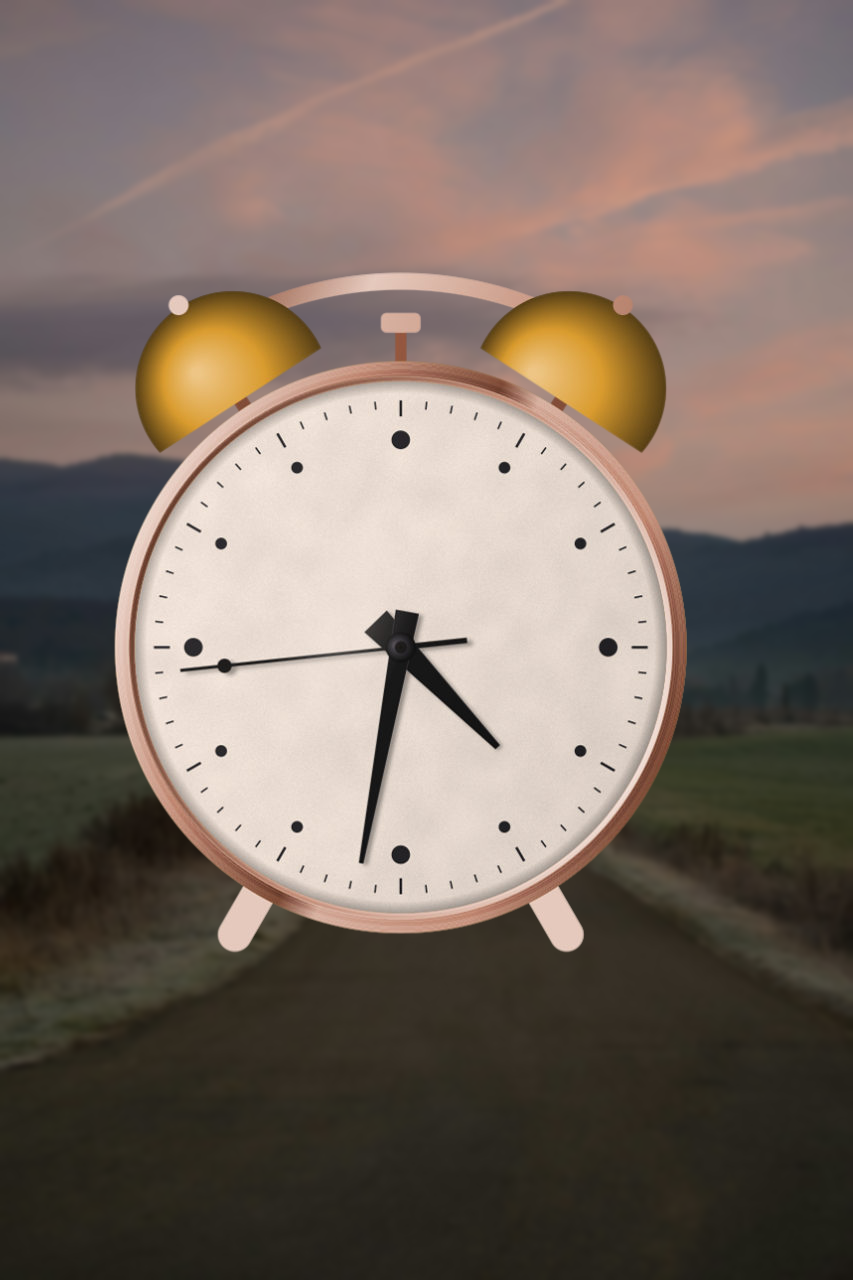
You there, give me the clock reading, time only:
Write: 4:31:44
